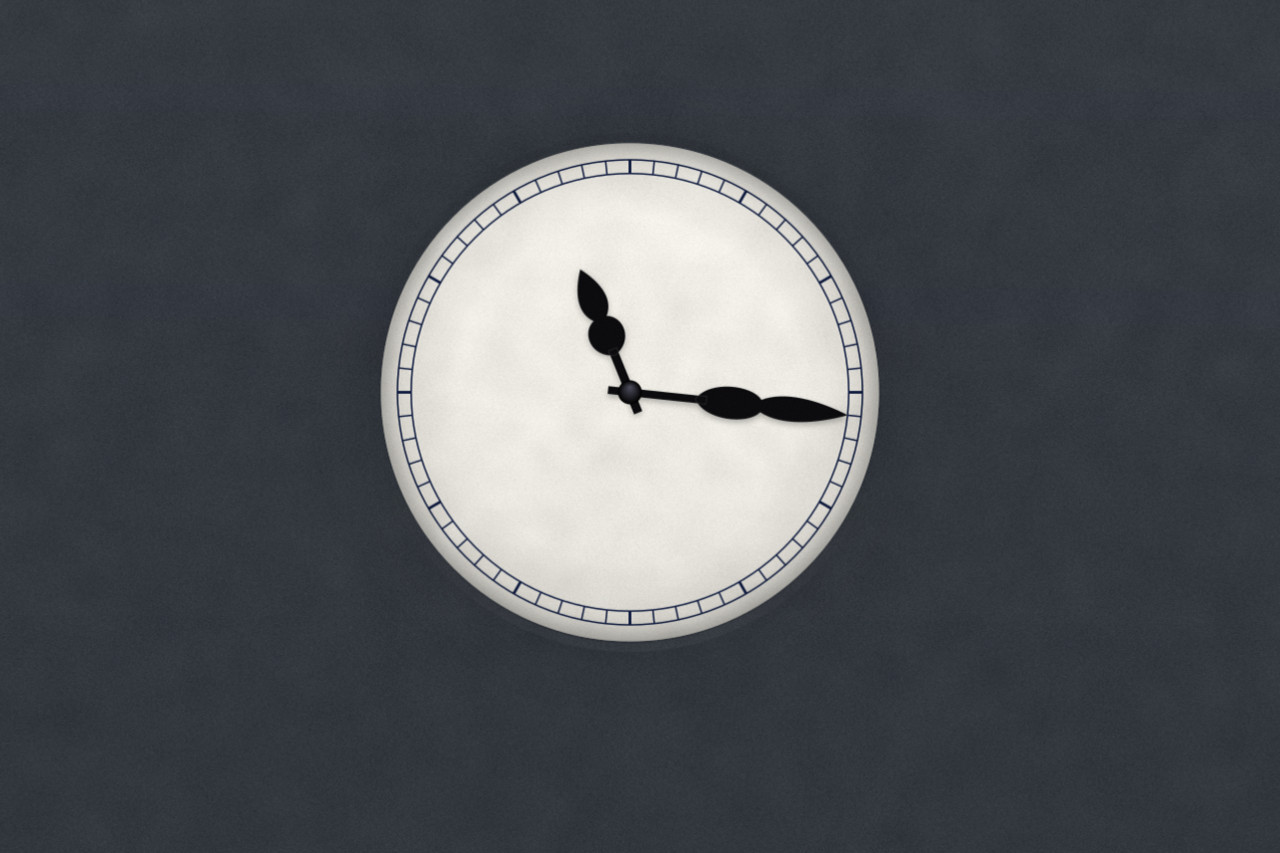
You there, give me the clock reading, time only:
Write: 11:16
